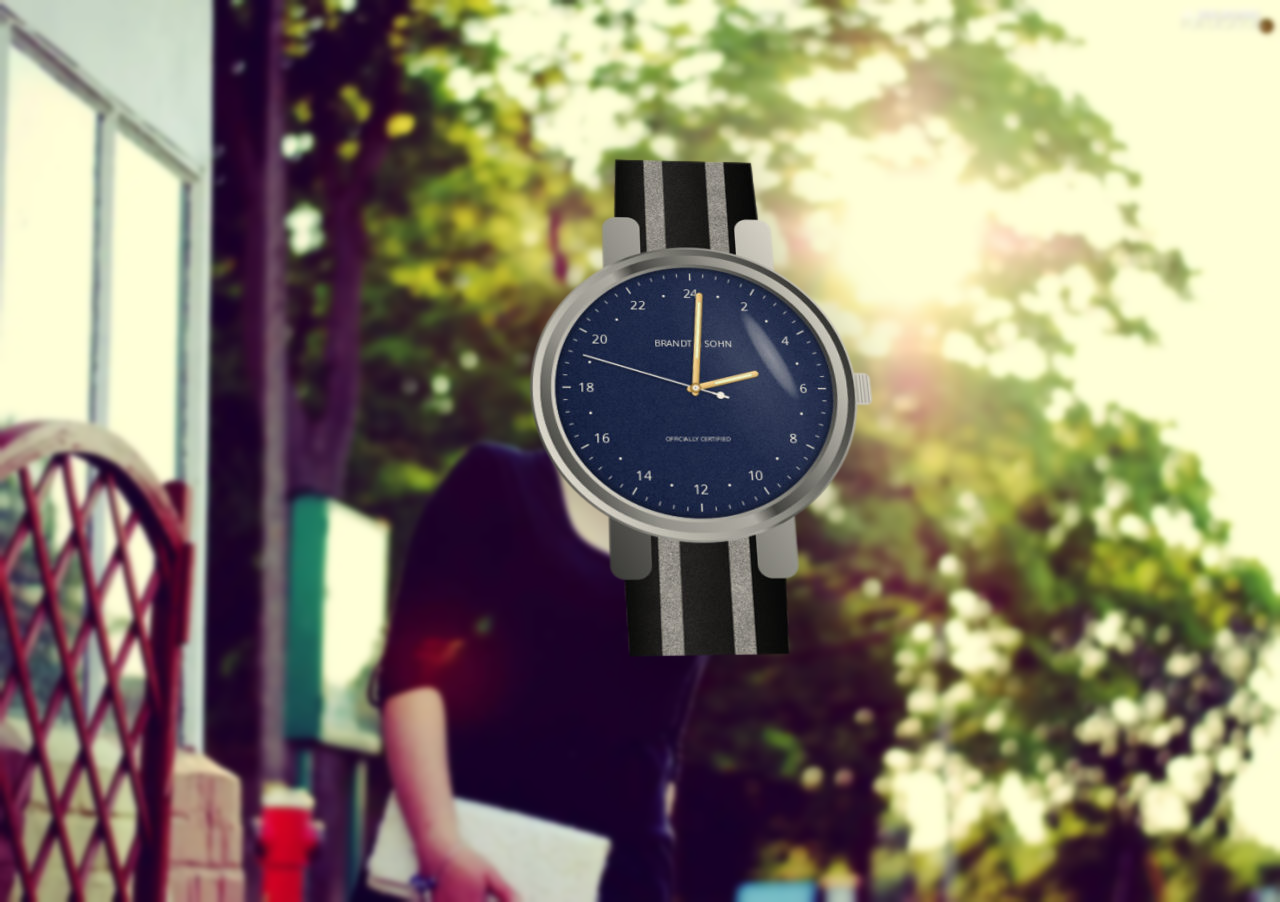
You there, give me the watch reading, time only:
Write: 5:00:48
